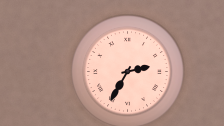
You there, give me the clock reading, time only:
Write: 2:35
